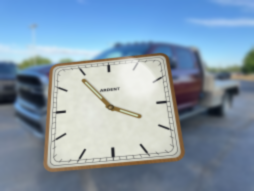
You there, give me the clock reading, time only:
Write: 3:54
